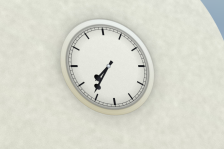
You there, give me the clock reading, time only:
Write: 7:36
